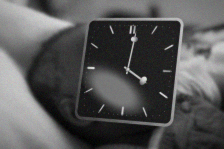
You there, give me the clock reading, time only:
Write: 4:01
